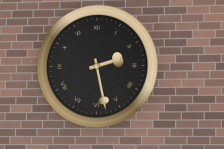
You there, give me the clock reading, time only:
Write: 2:28
